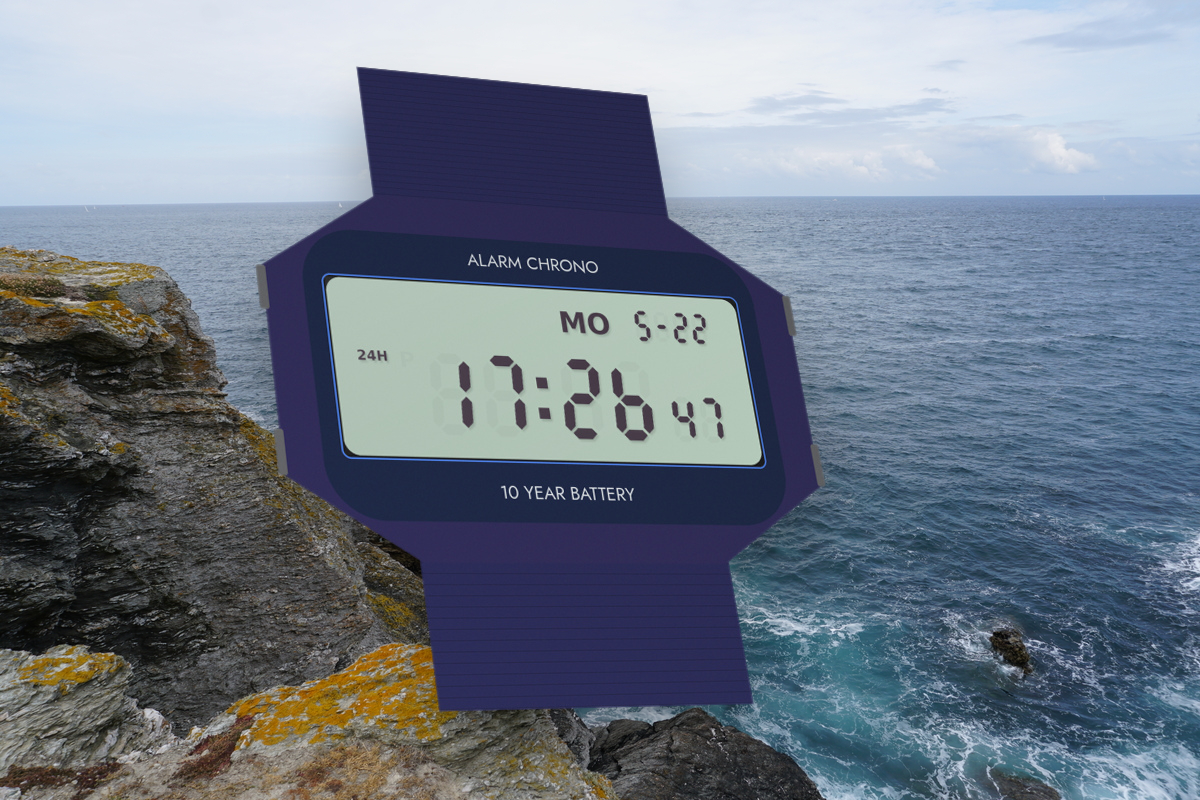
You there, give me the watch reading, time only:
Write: 17:26:47
